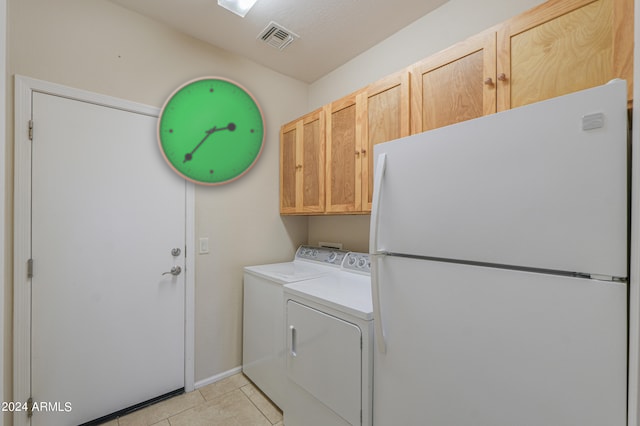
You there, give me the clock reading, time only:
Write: 2:37
